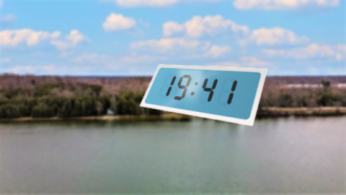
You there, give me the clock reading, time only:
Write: 19:41
